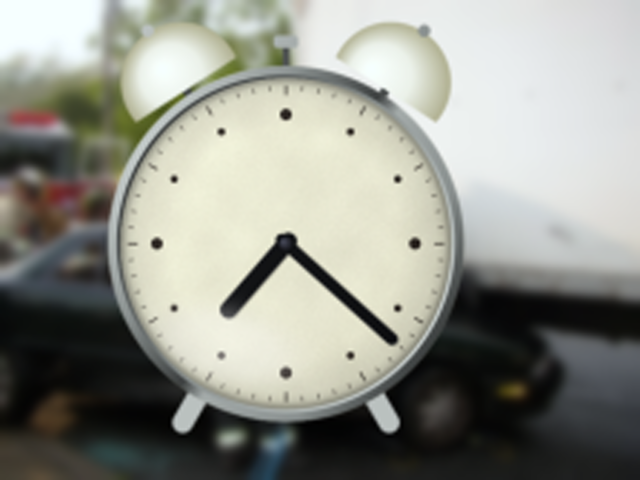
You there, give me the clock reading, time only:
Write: 7:22
